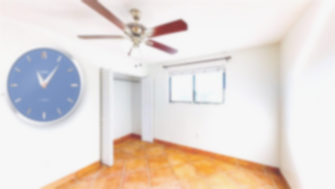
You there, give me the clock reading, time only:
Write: 11:06
